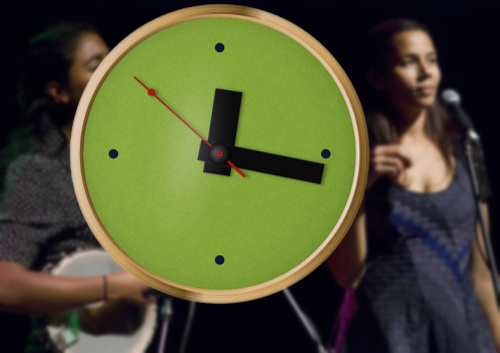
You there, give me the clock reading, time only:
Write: 12:16:52
